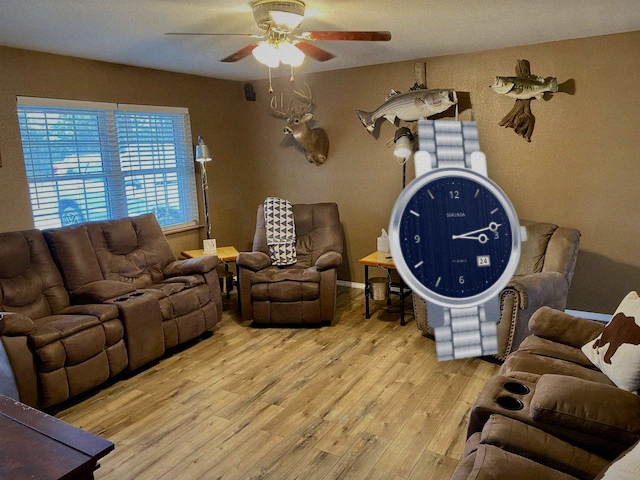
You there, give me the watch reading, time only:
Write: 3:13
